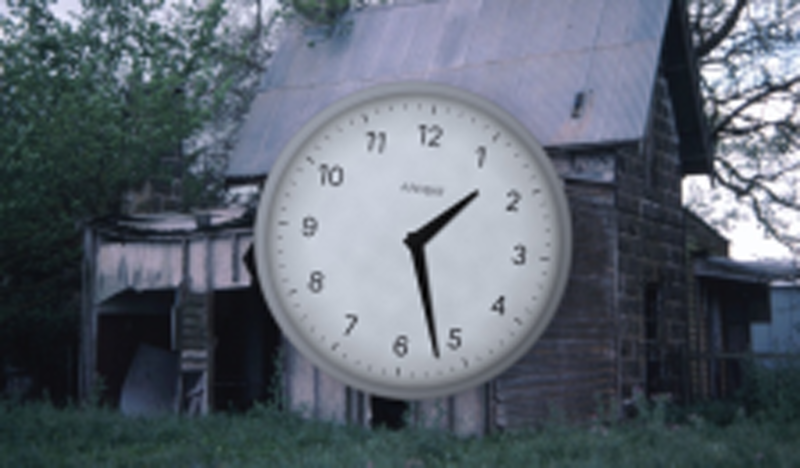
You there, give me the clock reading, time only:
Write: 1:27
